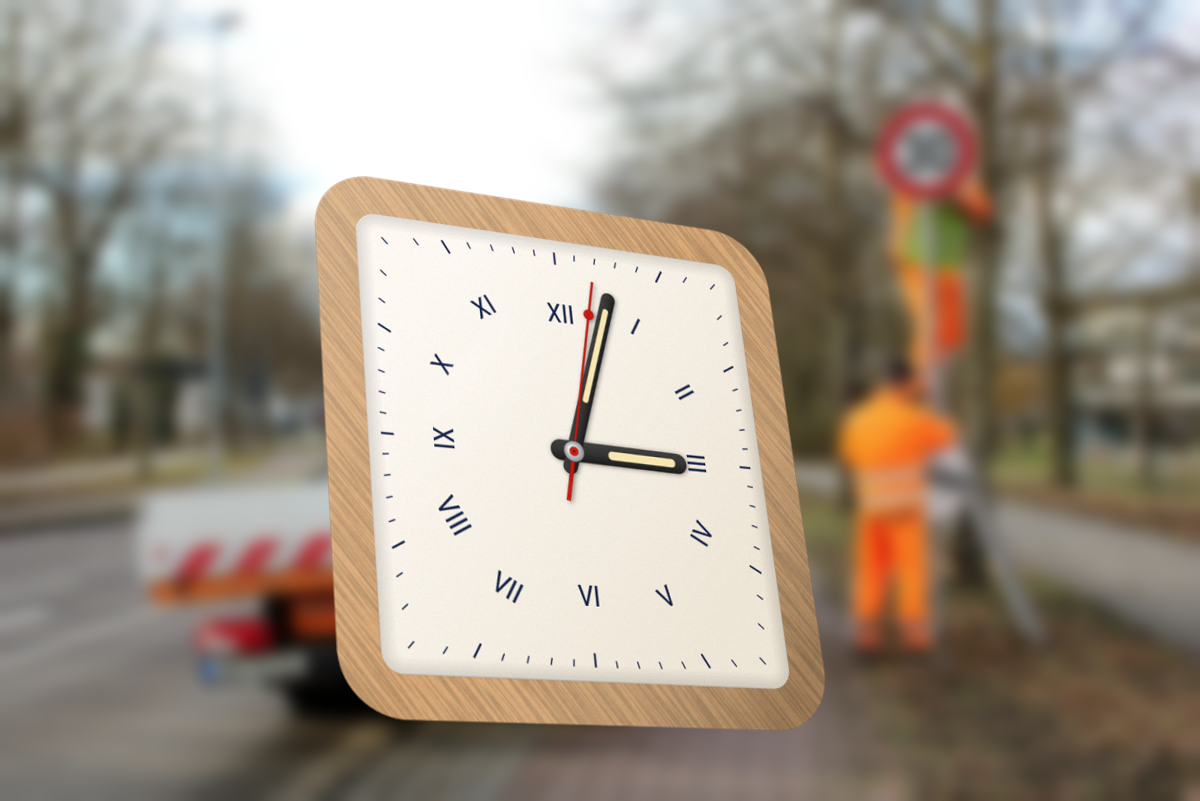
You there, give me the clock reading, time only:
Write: 3:03:02
